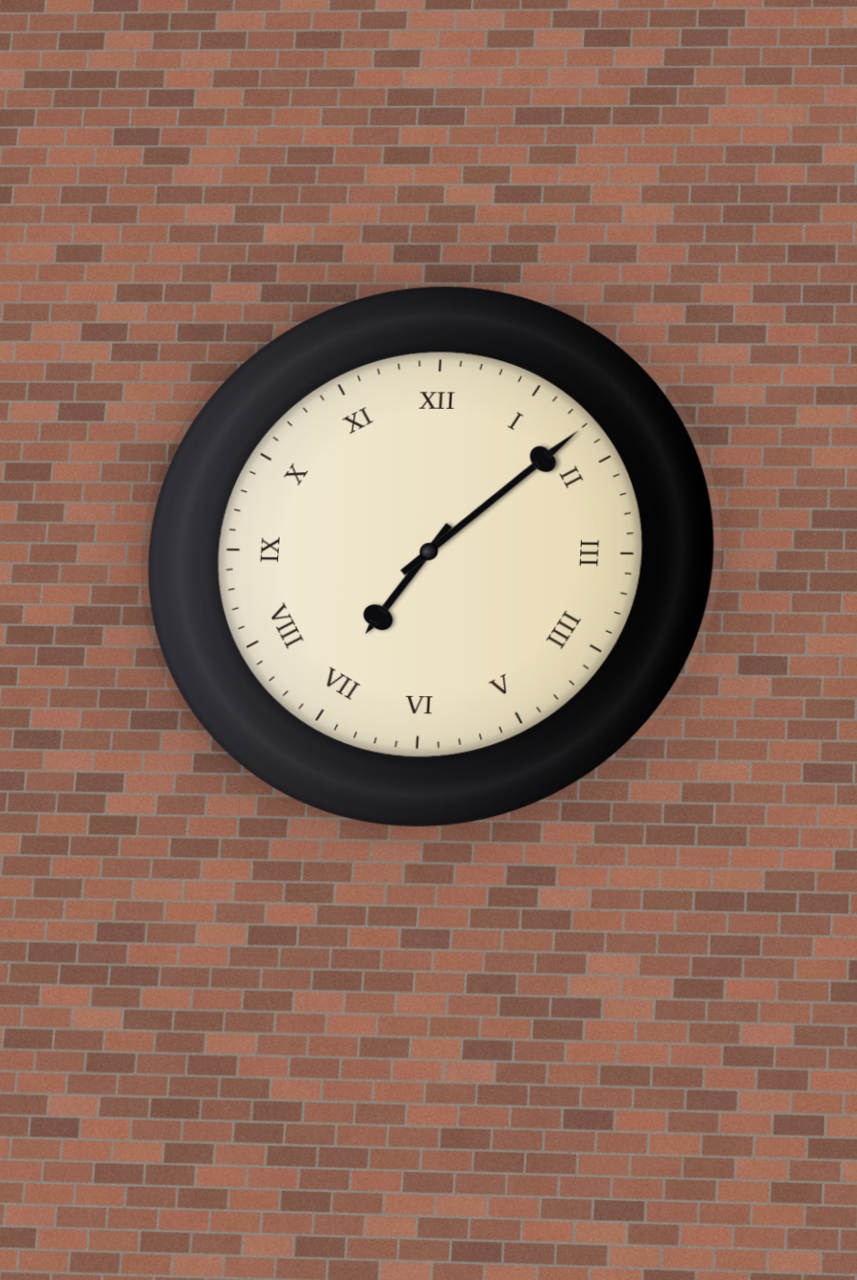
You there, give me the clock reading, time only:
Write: 7:08
